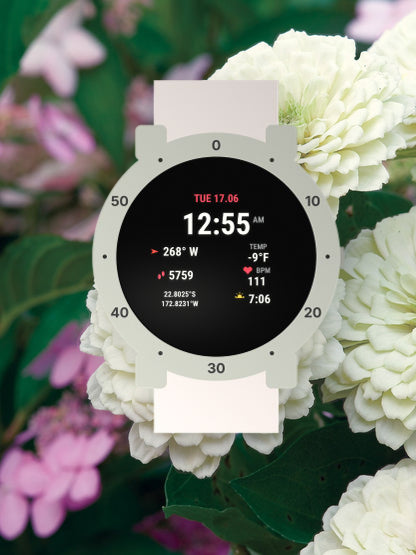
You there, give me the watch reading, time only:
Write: 12:55
